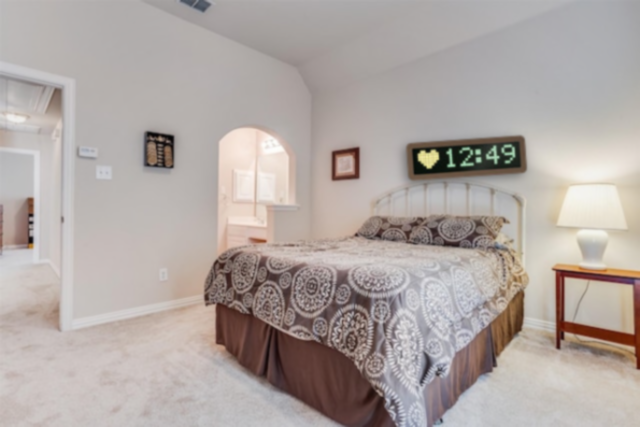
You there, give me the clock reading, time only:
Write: 12:49
